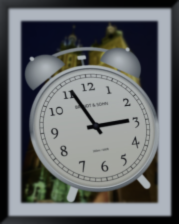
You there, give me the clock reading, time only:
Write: 2:56
